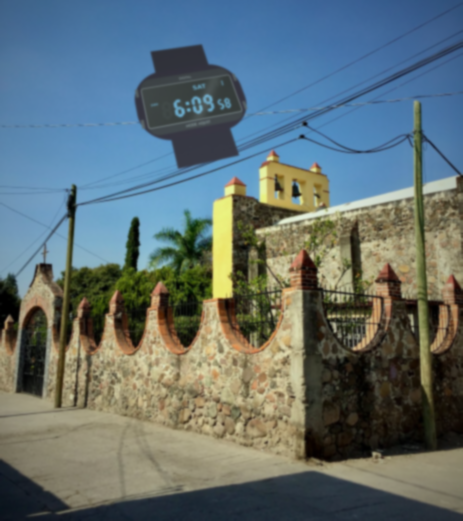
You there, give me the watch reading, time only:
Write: 6:09:58
